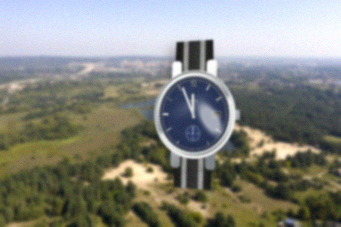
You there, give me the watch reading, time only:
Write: 11:56
